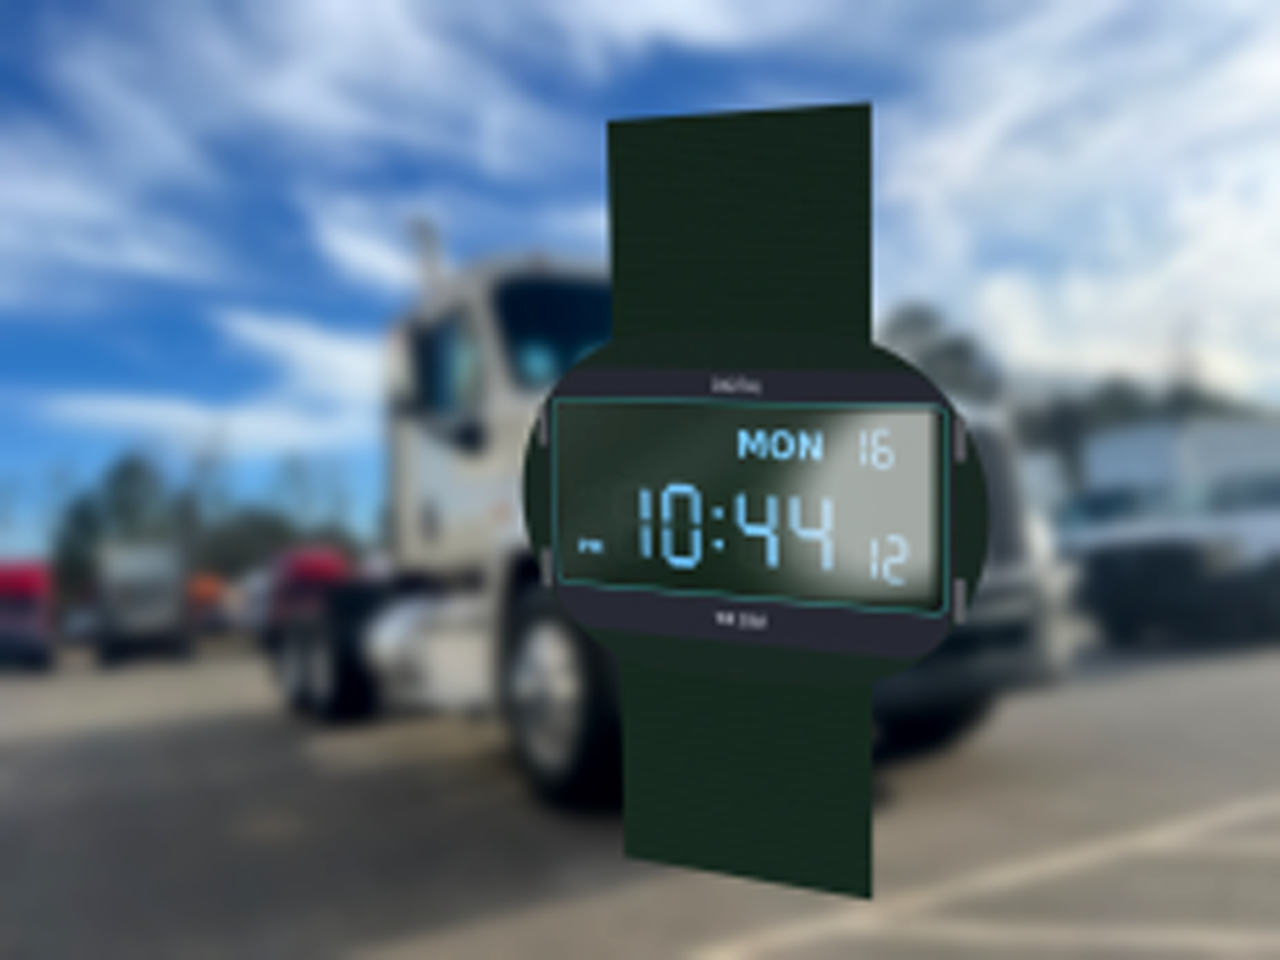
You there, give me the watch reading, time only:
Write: 10:44:12
